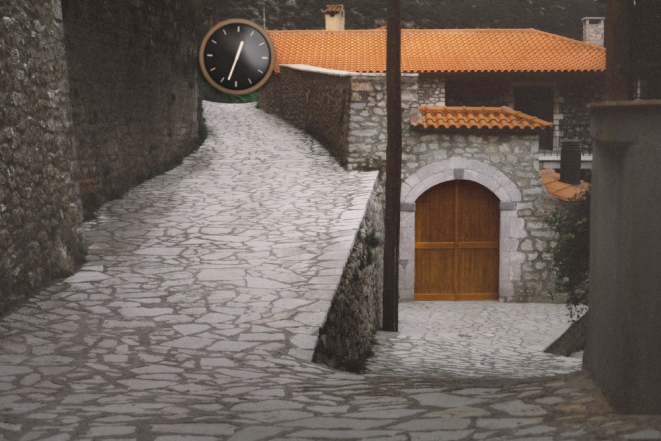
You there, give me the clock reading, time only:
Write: 12:33
